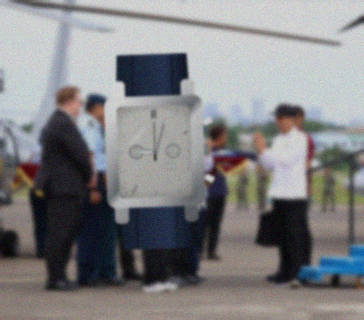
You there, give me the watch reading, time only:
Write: 9:03
